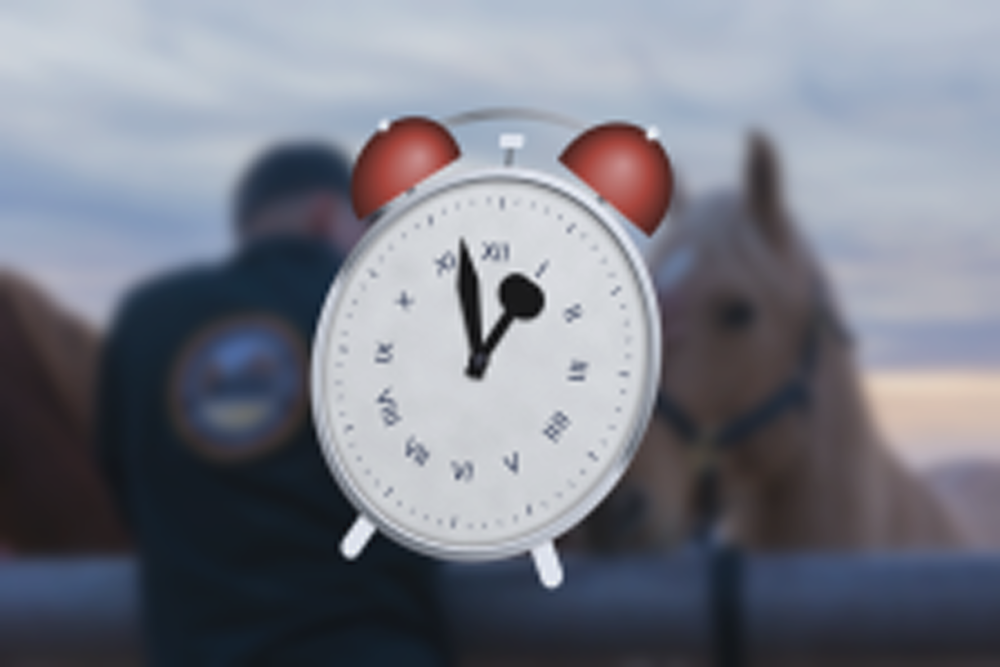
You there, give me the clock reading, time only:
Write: 12:57
